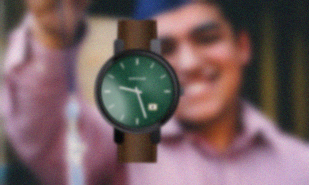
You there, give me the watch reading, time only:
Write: 9:27
